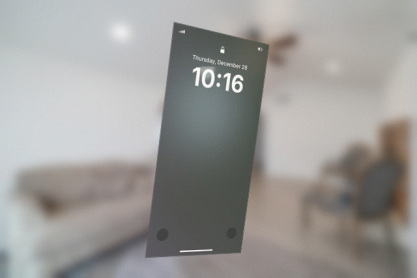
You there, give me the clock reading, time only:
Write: 10:16
